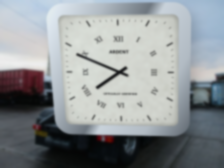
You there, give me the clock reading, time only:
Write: 7:49
